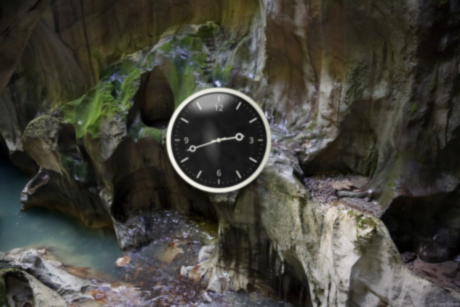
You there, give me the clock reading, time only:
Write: 2:42
